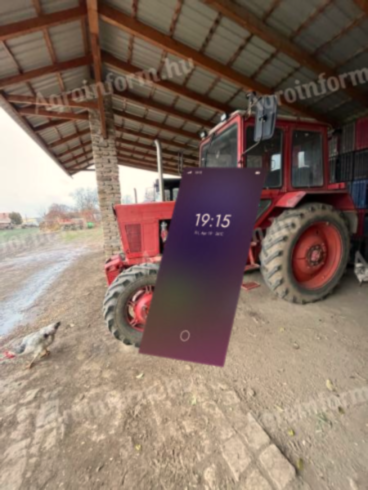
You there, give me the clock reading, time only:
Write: 19:15
